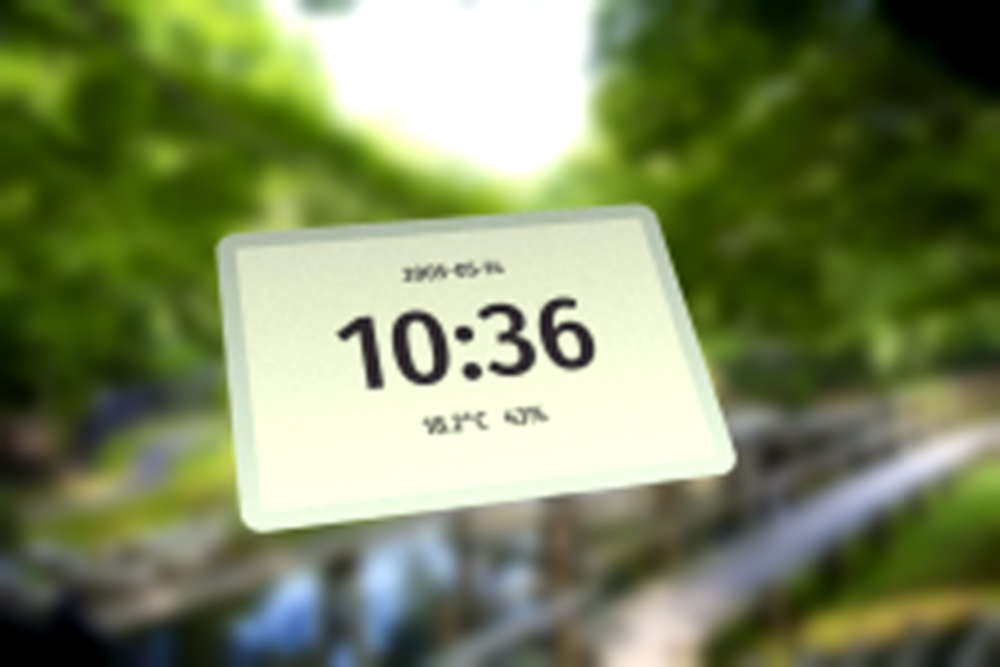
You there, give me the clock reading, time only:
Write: 10:36
